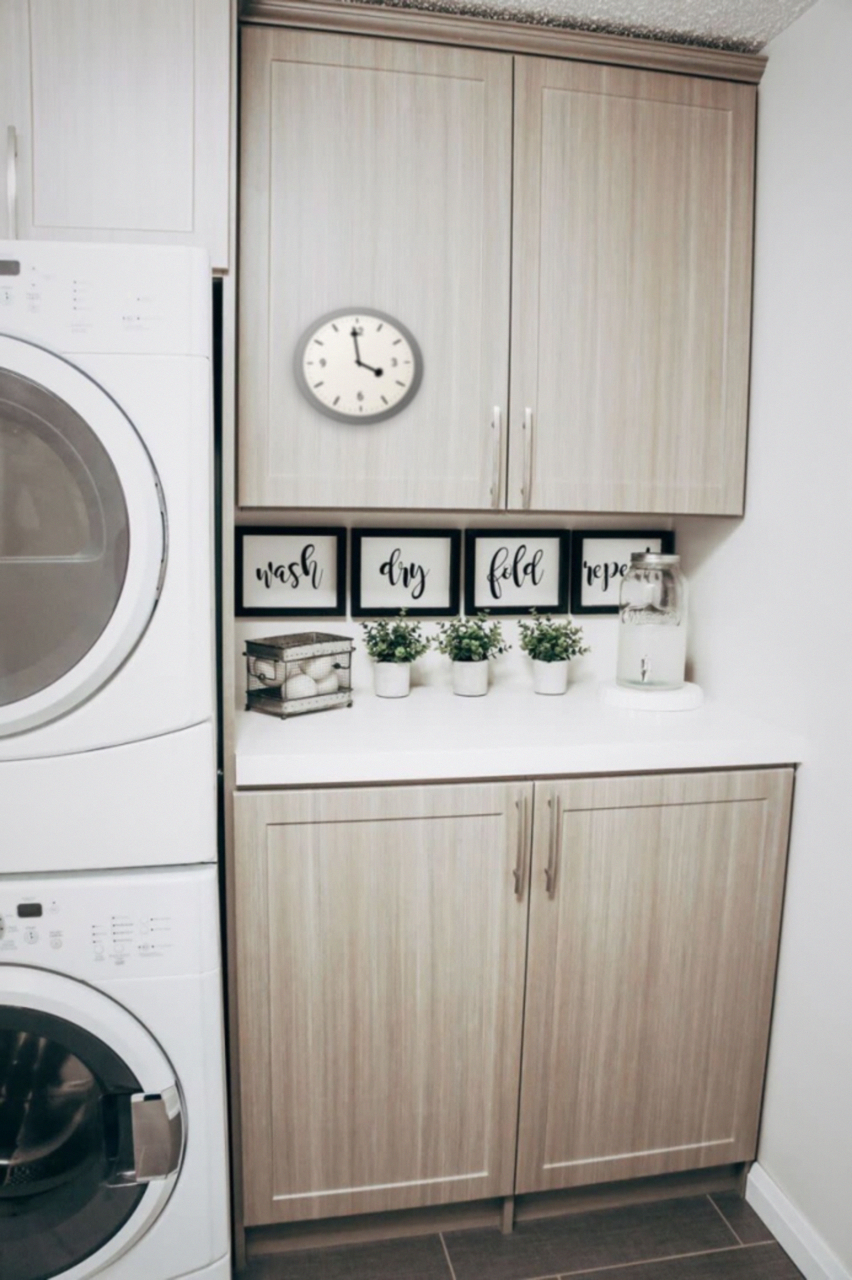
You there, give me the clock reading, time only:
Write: 3:59
